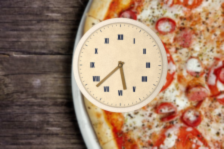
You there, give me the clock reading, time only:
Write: 5:38
